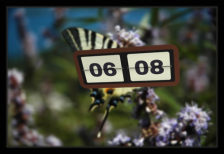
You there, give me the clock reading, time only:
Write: 6:08
